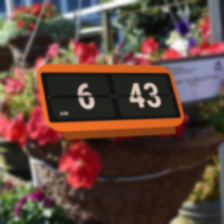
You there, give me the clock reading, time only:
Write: 6:43
